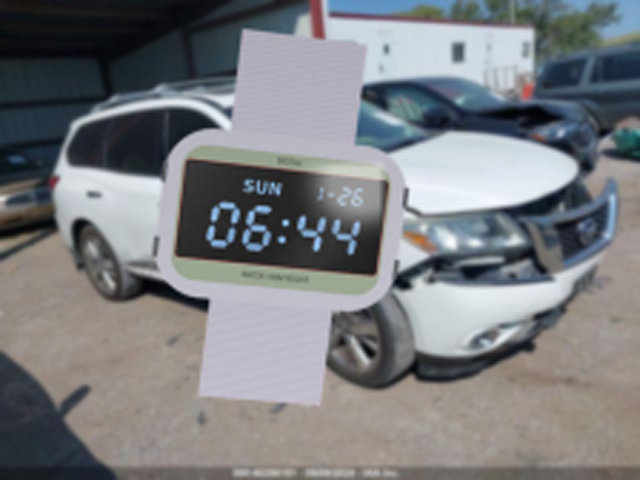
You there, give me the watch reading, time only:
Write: 6:44
